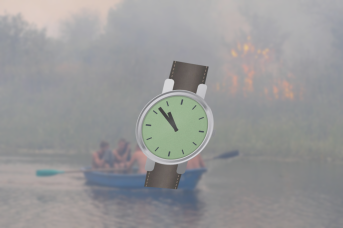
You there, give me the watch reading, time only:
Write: 10:52
